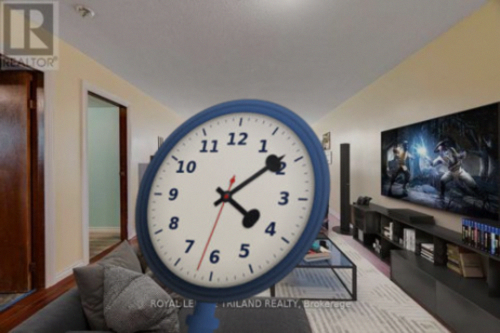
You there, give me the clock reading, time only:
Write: 4:08:32
